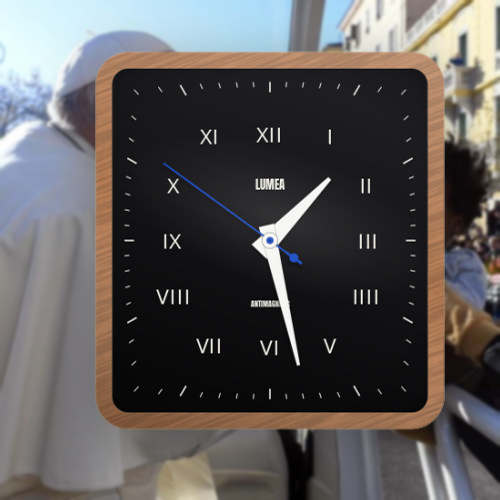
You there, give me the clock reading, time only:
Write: 1:27:51
